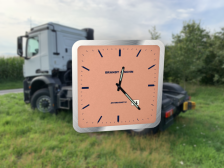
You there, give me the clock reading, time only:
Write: 12:23
